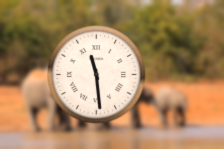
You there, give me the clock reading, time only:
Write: 11:29
